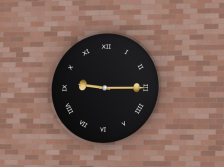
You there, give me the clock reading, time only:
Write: 9:15
